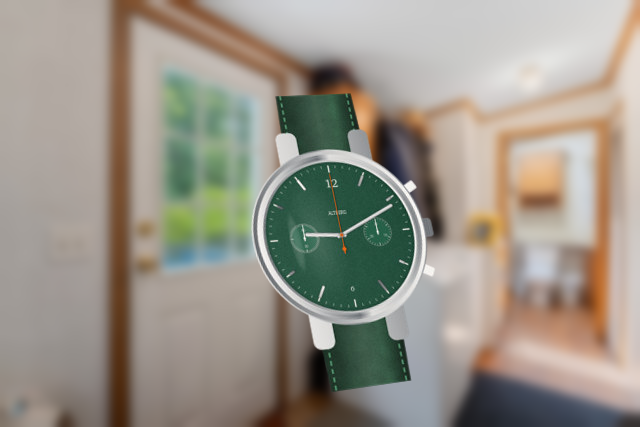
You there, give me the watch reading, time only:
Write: 9:11
